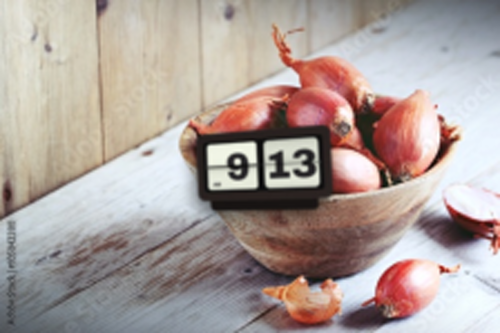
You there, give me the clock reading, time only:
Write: 9:13
